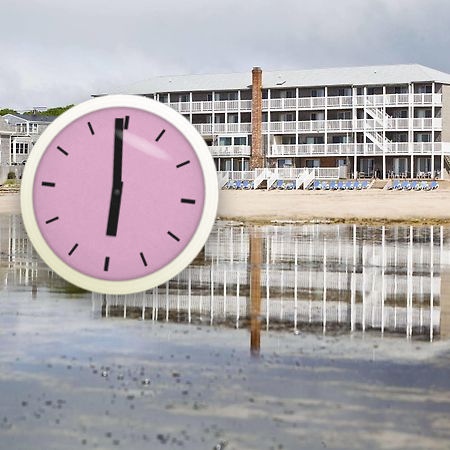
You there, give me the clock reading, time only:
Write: 5:59
